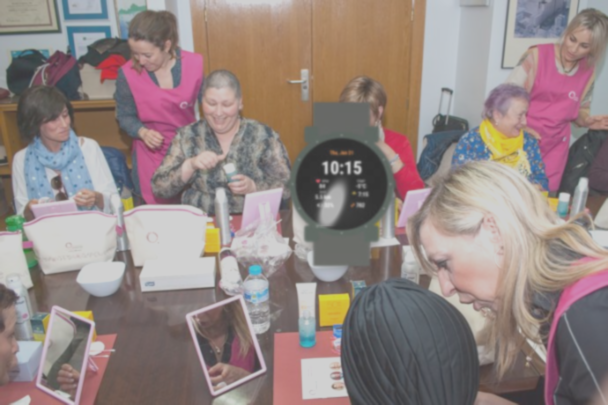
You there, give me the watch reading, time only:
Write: 10:15
